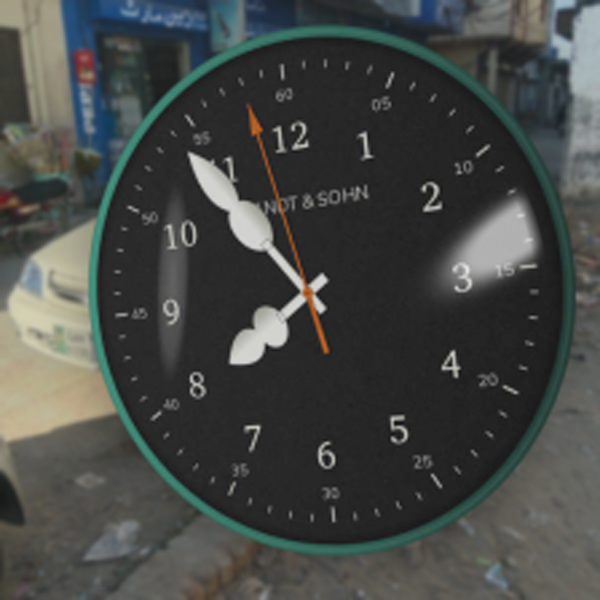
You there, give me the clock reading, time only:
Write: 7:53:58
